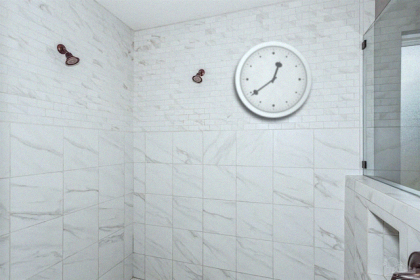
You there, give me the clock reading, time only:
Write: 12:39
